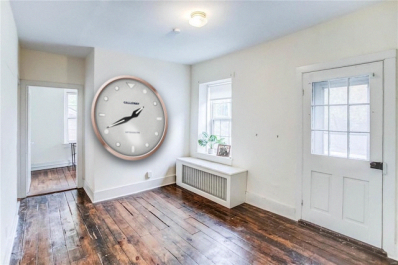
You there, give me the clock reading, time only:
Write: 1:41
